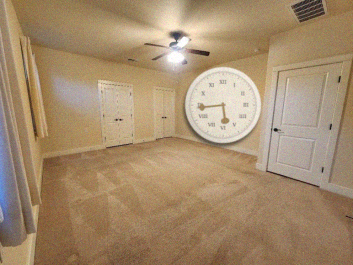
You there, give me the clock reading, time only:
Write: 5:44
